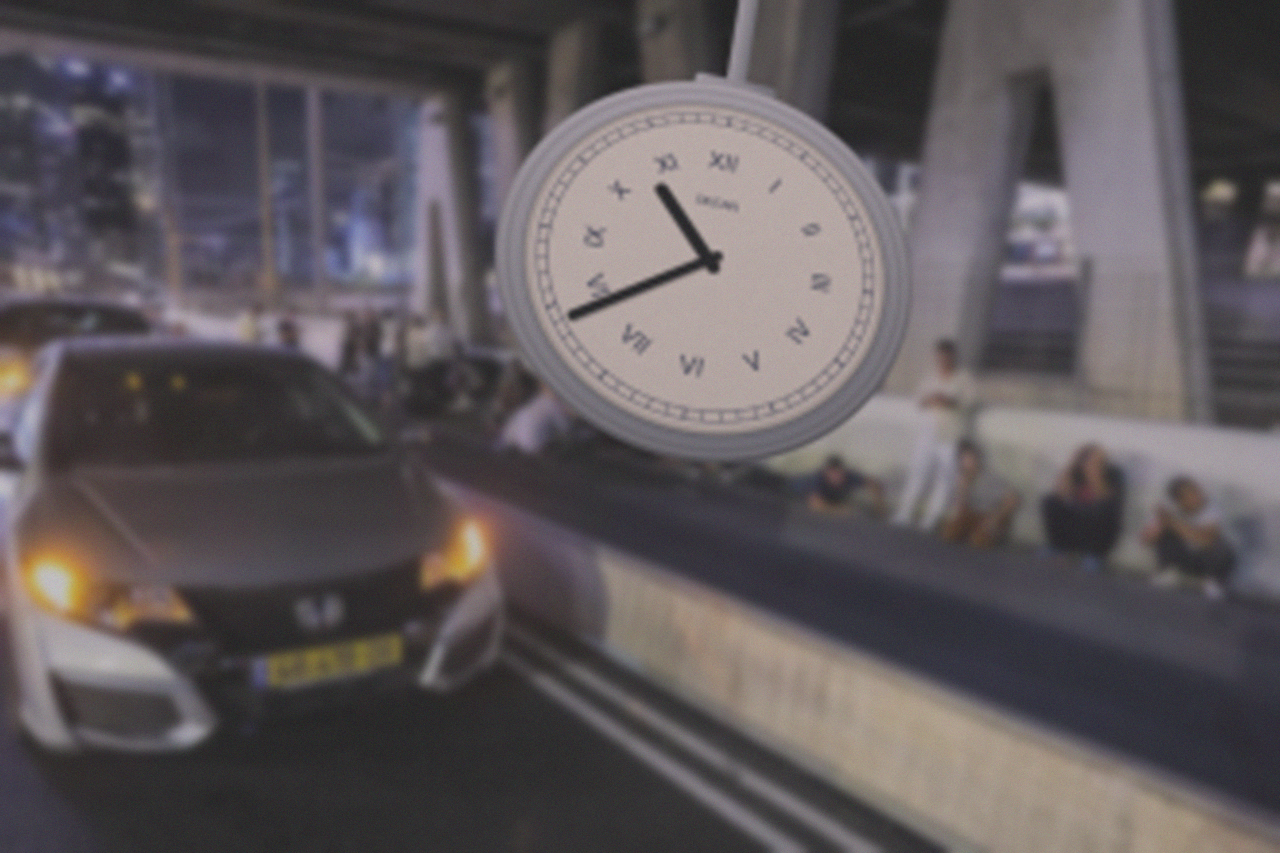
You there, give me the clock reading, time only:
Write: 10:39
